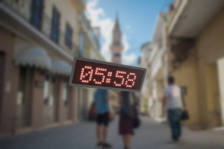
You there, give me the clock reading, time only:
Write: 5:58
